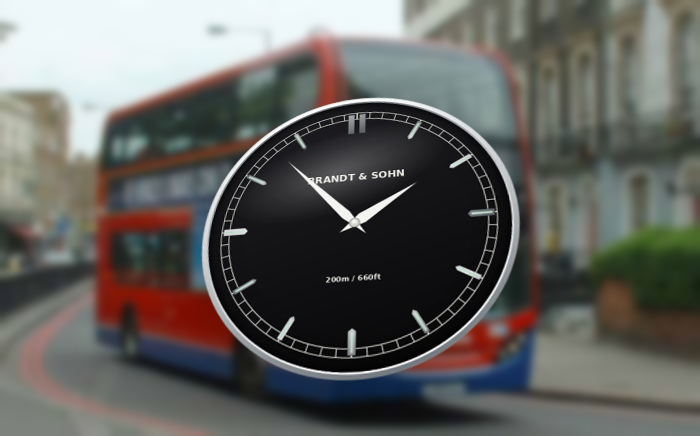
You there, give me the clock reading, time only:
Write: 1:53
